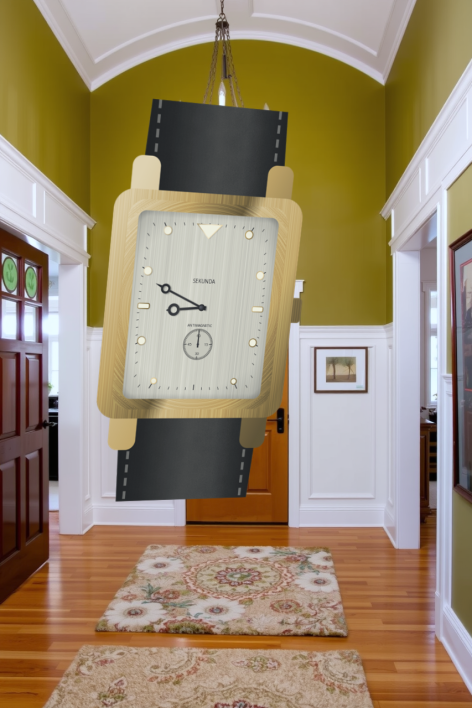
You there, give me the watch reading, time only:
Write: 8:49
